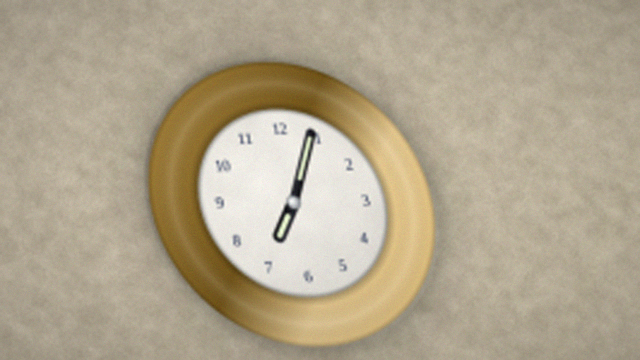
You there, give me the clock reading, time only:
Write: 7:04
